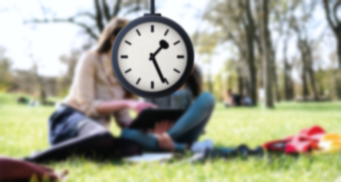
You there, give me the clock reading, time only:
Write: 1:26
